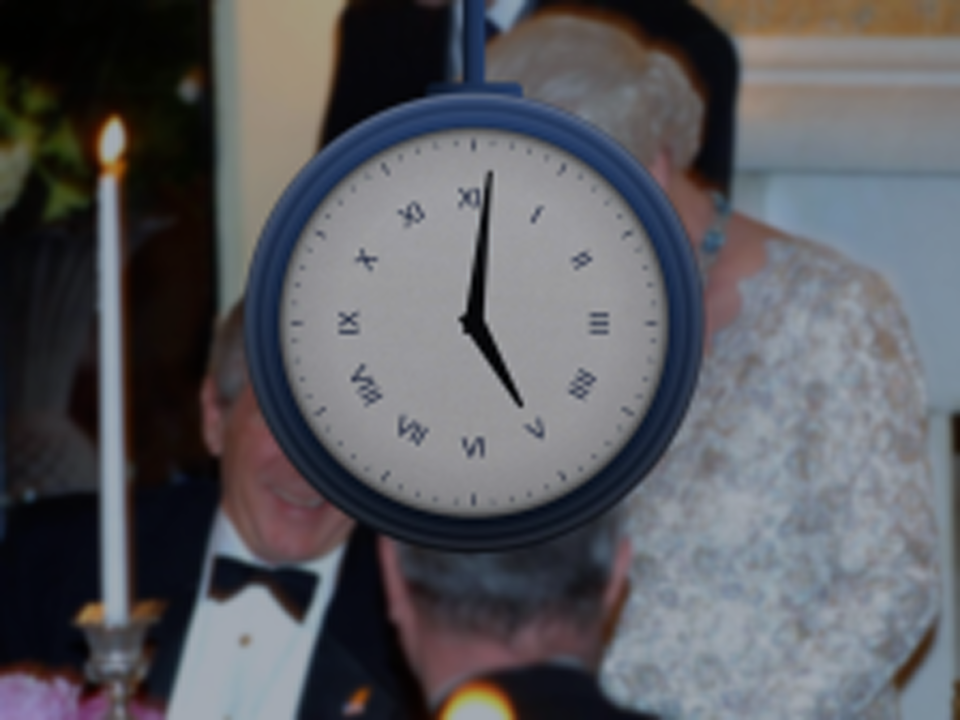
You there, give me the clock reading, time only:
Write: 5:01
